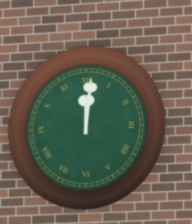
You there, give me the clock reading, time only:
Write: 12:01
